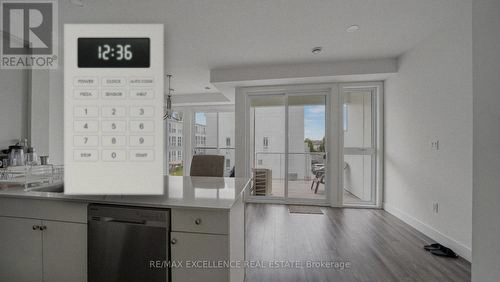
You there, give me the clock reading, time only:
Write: 12:36
